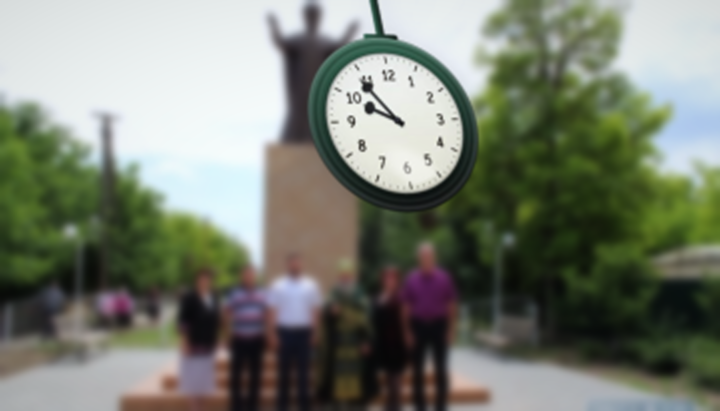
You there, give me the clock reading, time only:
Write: 9:54
